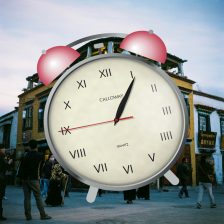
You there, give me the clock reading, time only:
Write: 1:05:45
